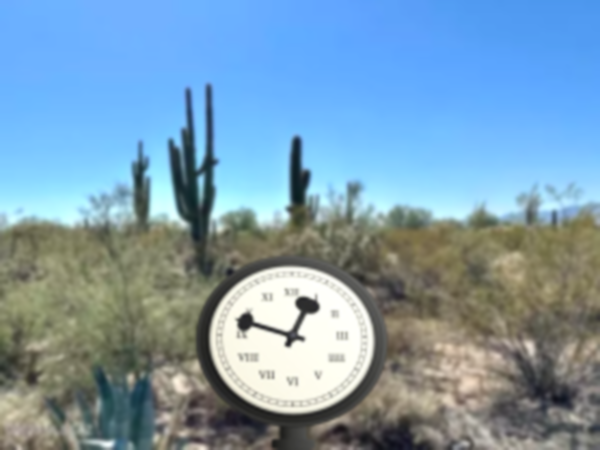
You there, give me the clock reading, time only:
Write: 12:48
